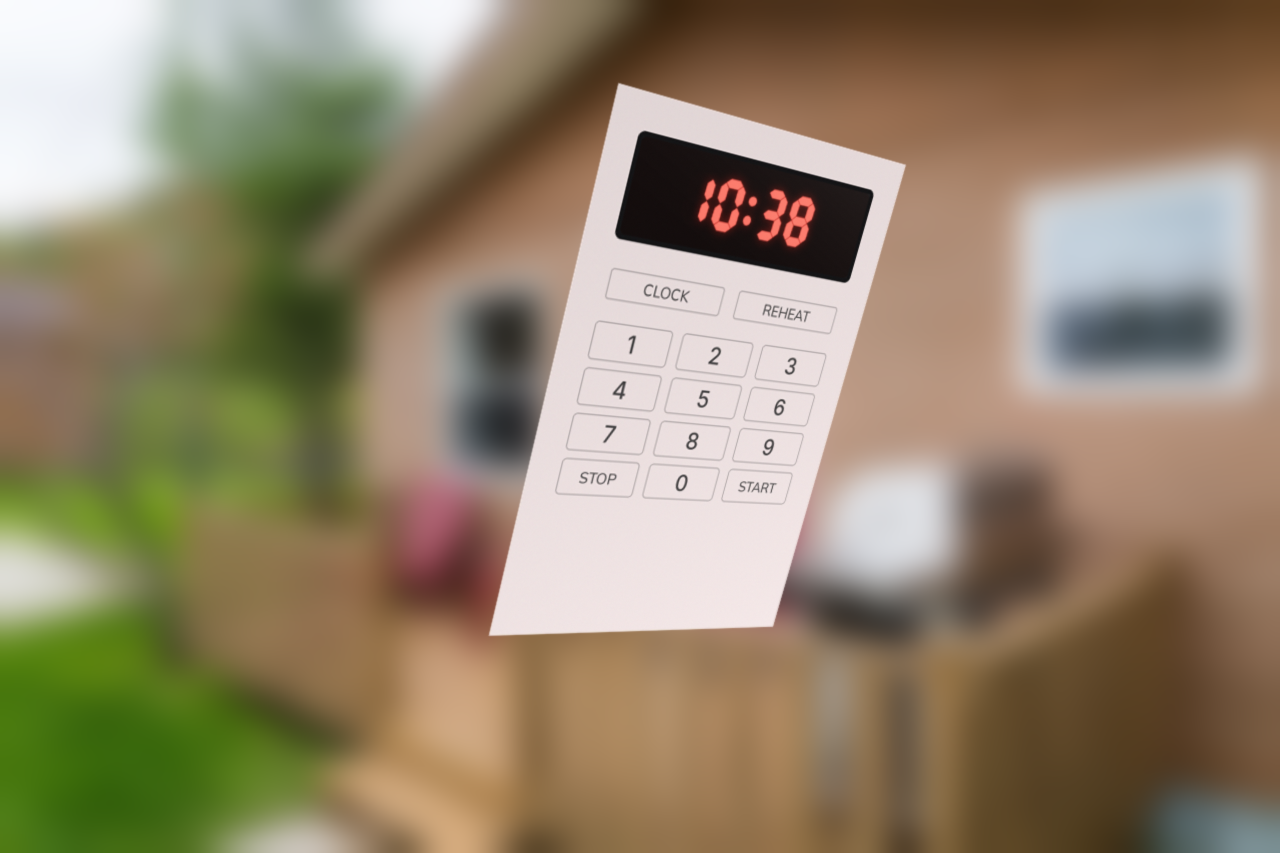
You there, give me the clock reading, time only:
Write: 10:38
